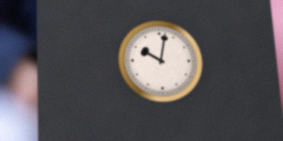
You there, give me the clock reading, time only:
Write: 10:02
